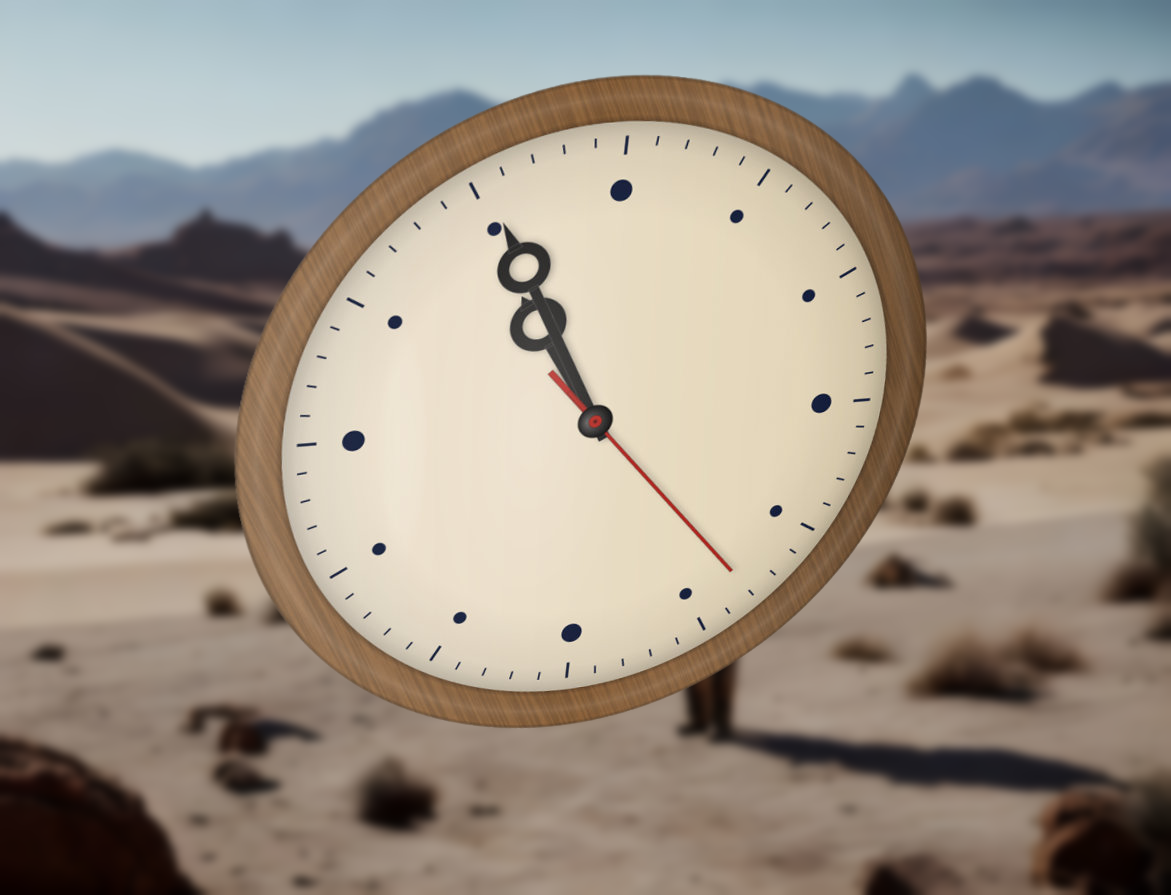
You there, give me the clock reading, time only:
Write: 10:55:23
